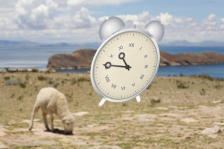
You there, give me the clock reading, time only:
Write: 10:46
